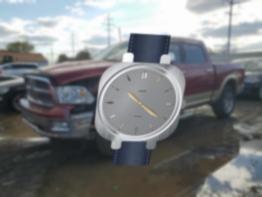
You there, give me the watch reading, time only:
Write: 10:21
